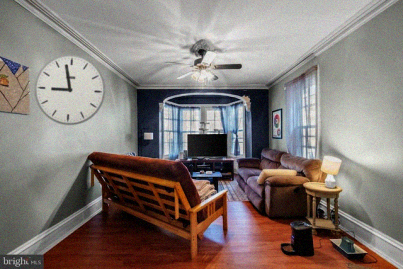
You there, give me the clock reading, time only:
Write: 8:58
